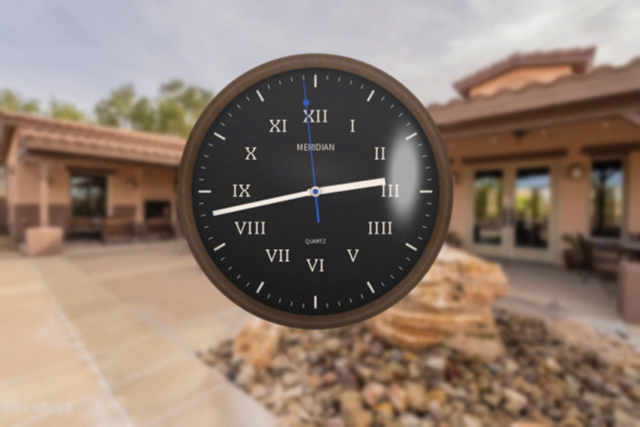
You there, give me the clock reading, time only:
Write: 2:42:59
